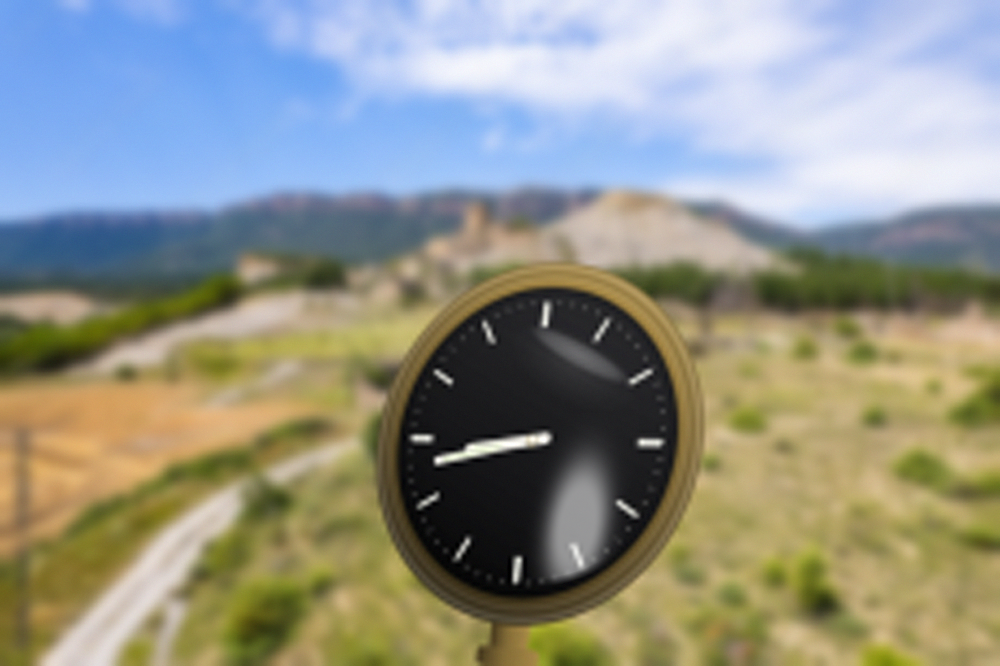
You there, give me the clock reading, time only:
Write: 8:43
